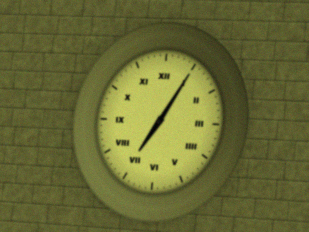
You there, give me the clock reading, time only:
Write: 7:05
